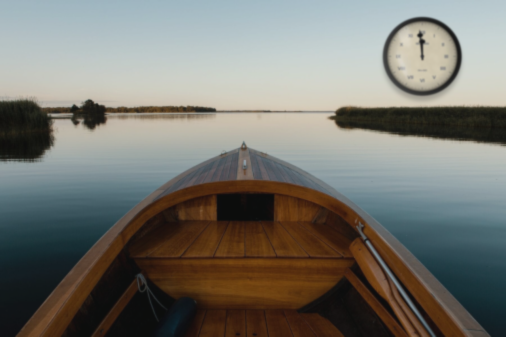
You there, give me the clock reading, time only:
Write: 11:59
